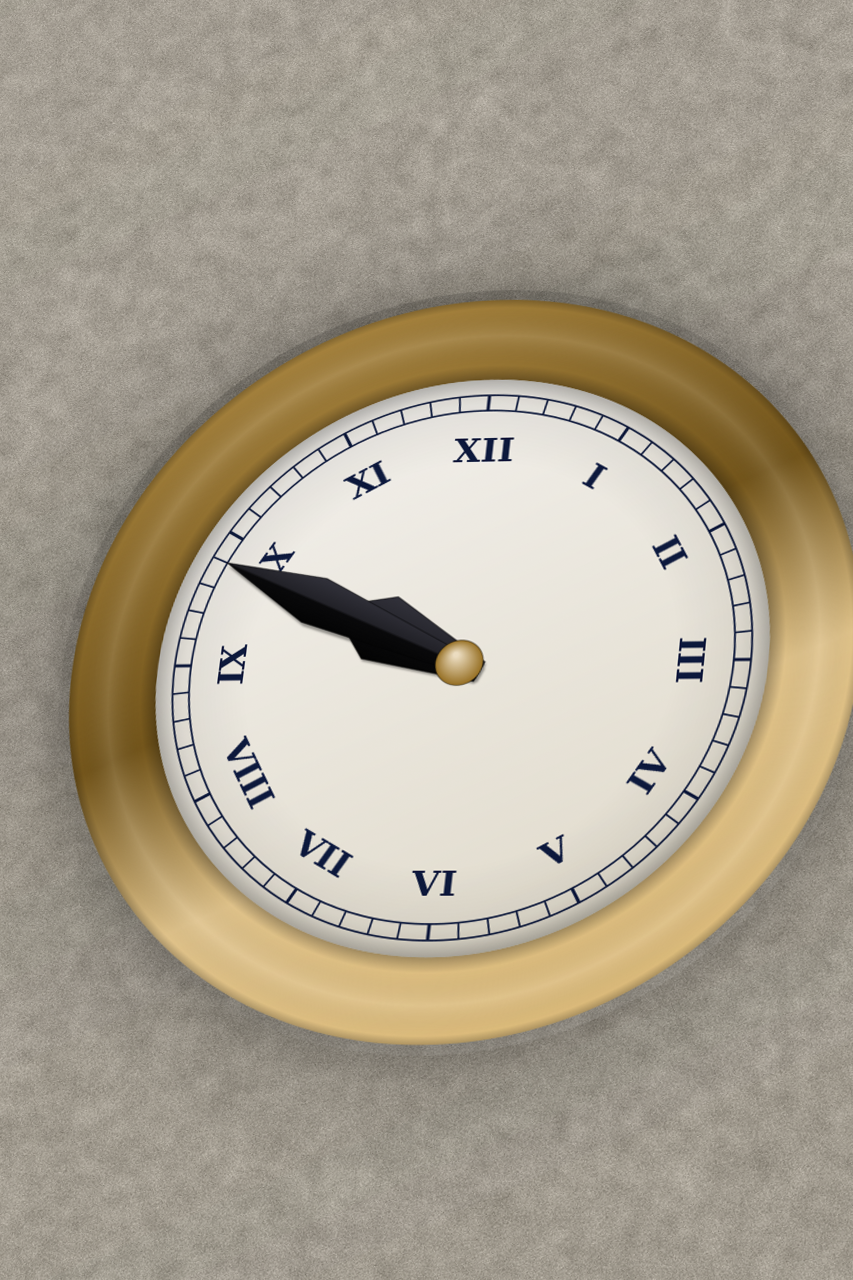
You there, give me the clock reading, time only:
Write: 9:49
